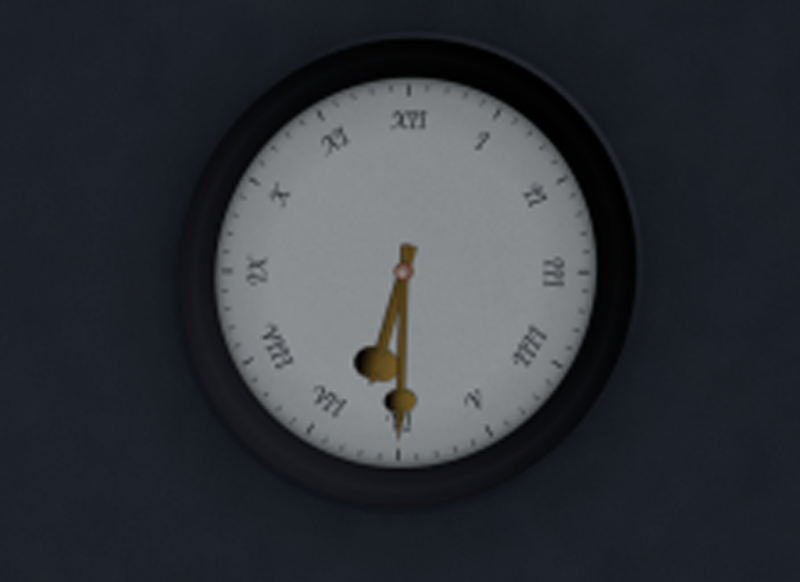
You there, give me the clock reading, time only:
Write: 6:30
